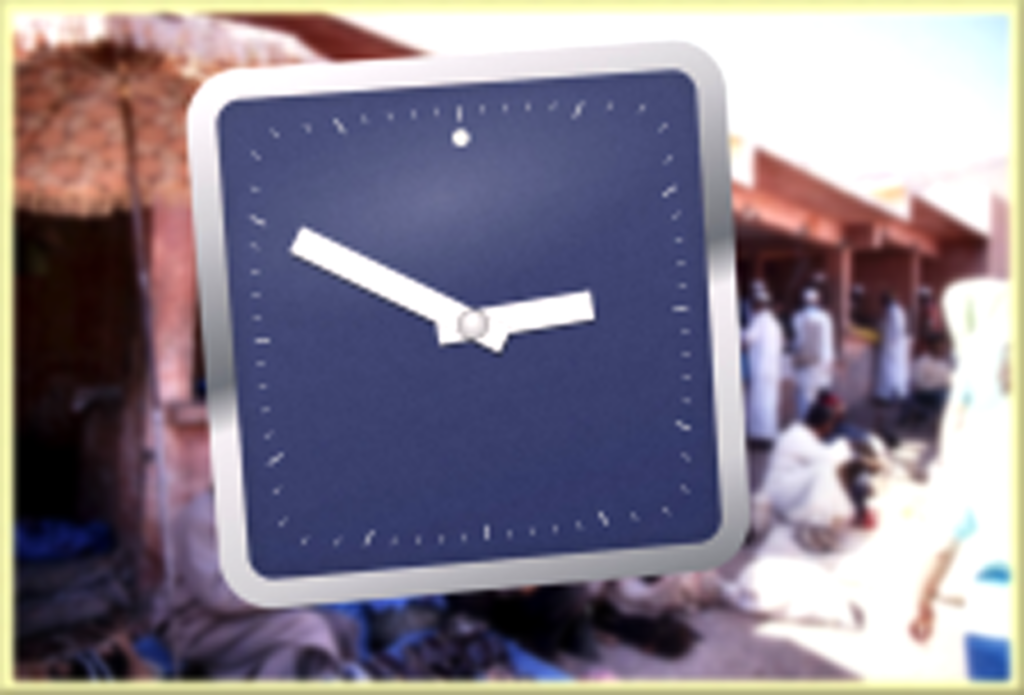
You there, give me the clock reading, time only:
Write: 2:50
